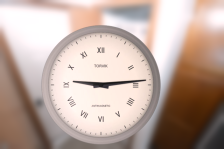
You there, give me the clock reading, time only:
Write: 9:14
